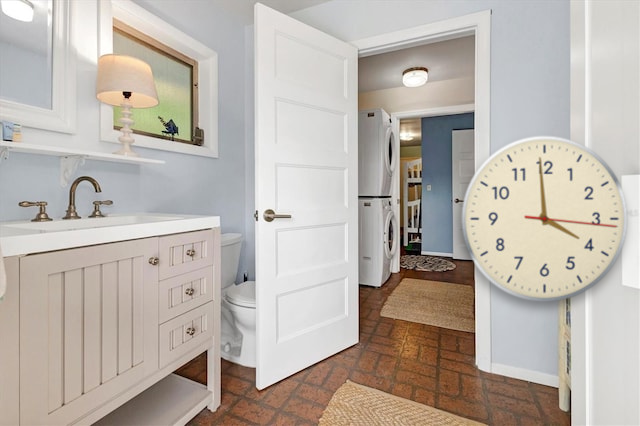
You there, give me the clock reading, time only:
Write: 3:59:16
